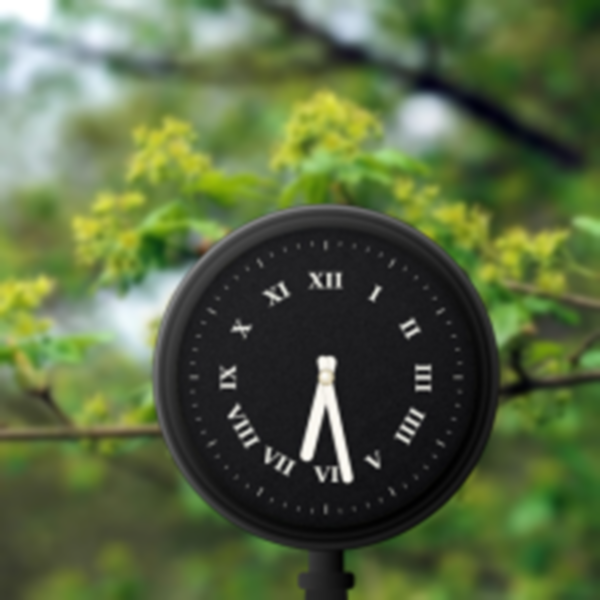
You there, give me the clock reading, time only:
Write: 6:28
